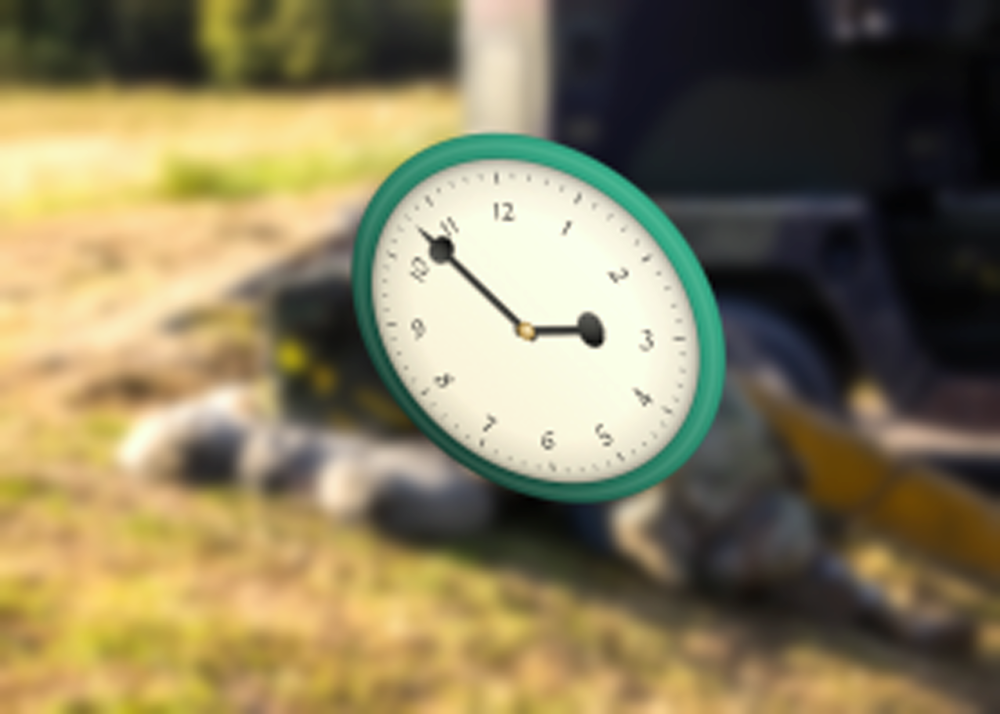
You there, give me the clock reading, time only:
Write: 2:53
